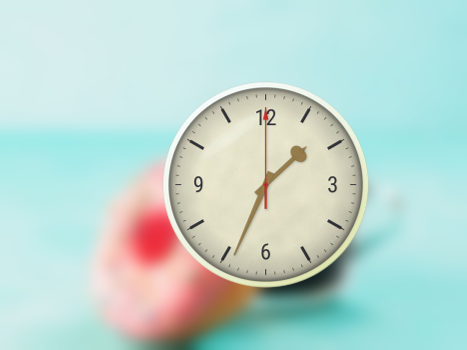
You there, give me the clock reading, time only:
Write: 1:34:00
